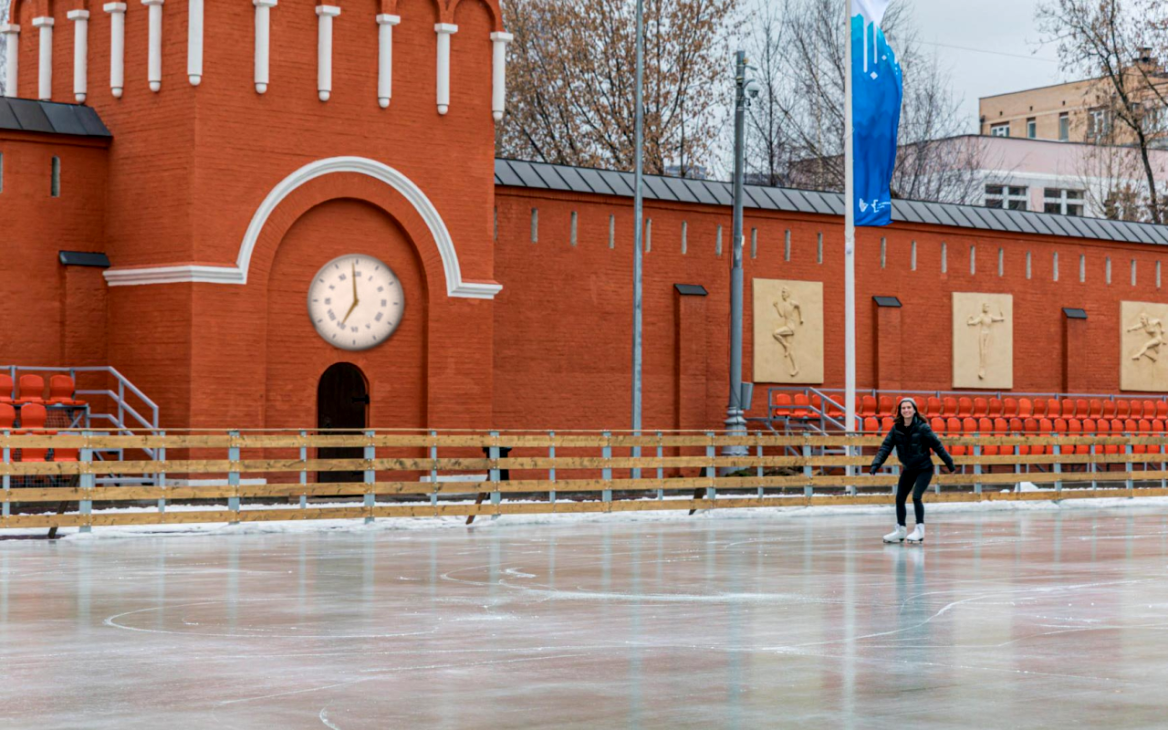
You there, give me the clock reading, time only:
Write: 6:59
